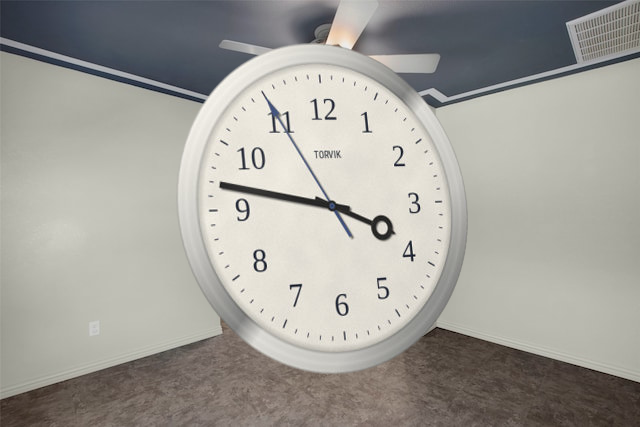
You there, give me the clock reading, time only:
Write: 3:46:55
